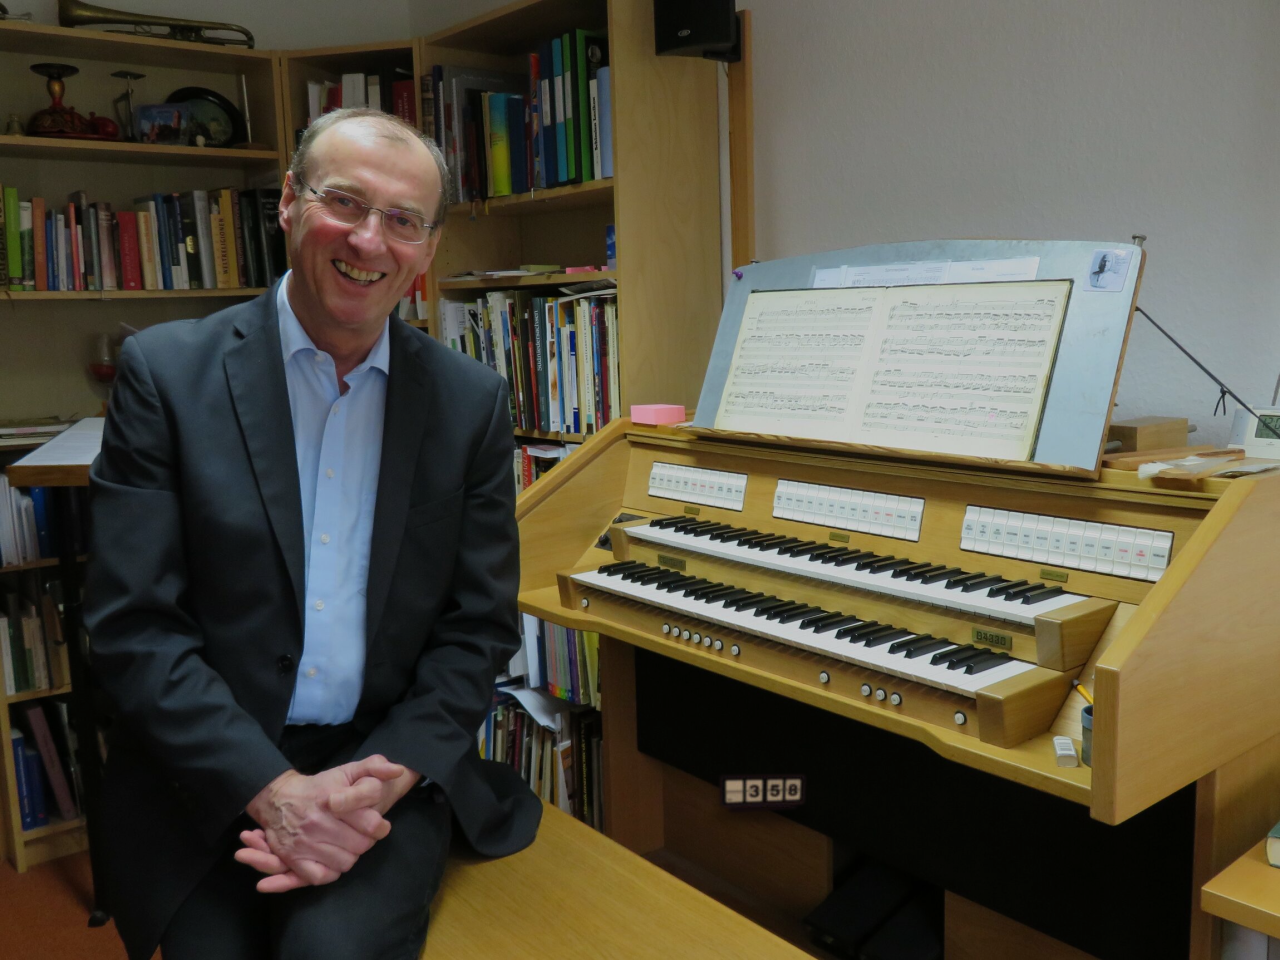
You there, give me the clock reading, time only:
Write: 3:58
